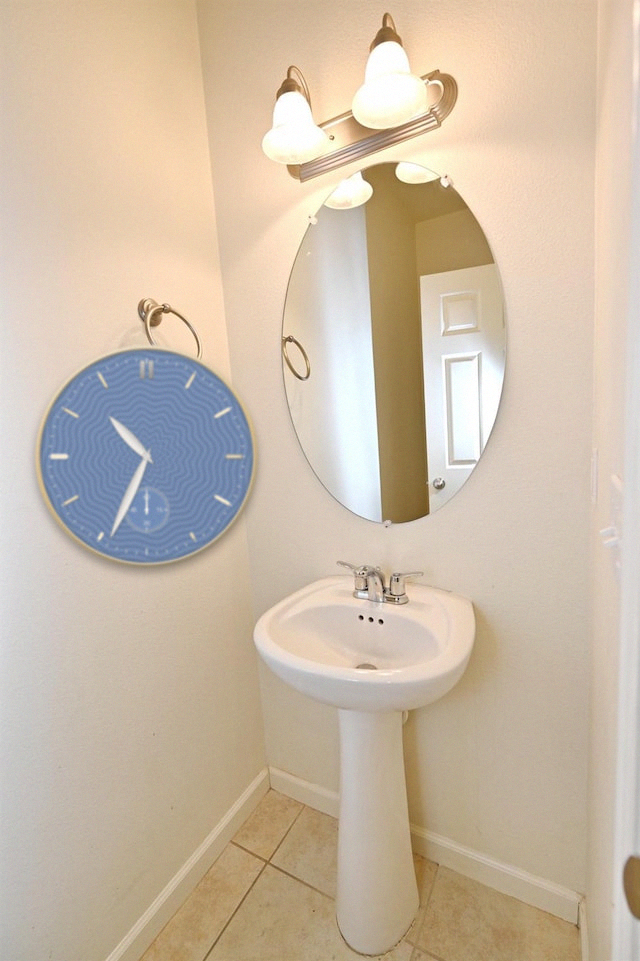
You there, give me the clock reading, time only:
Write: 10:34
